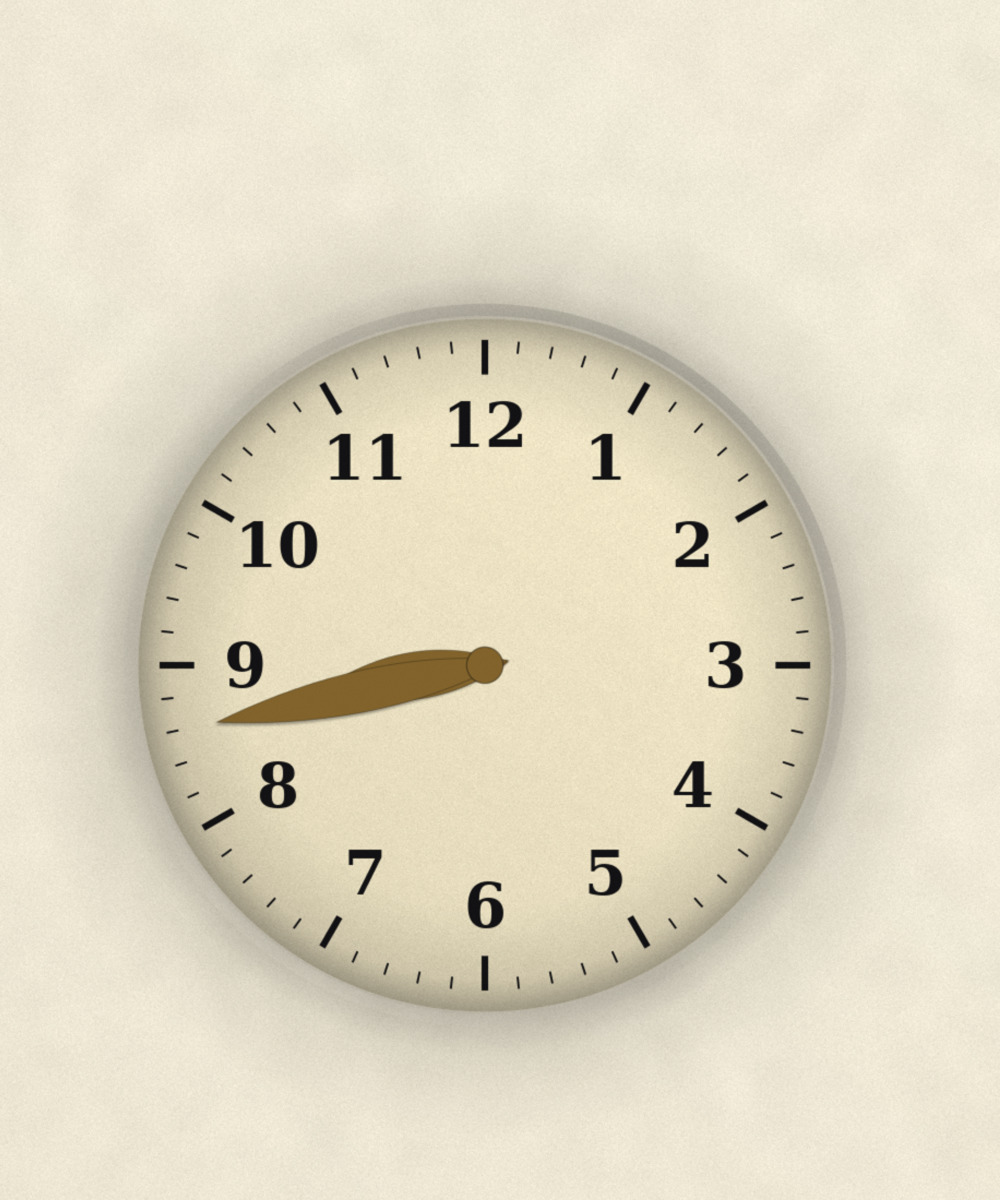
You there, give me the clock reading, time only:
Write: 8:43
